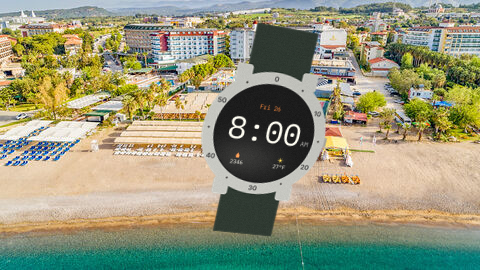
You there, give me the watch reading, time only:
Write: 8:00
